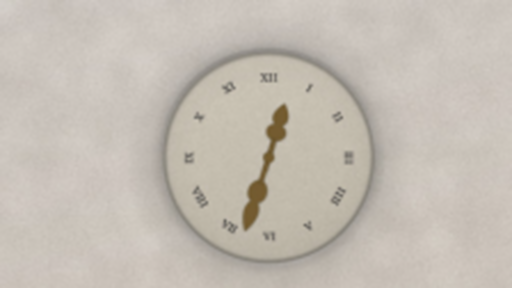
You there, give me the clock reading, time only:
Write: 12:33
